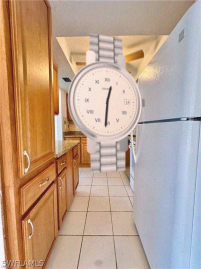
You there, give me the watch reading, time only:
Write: 12:31
